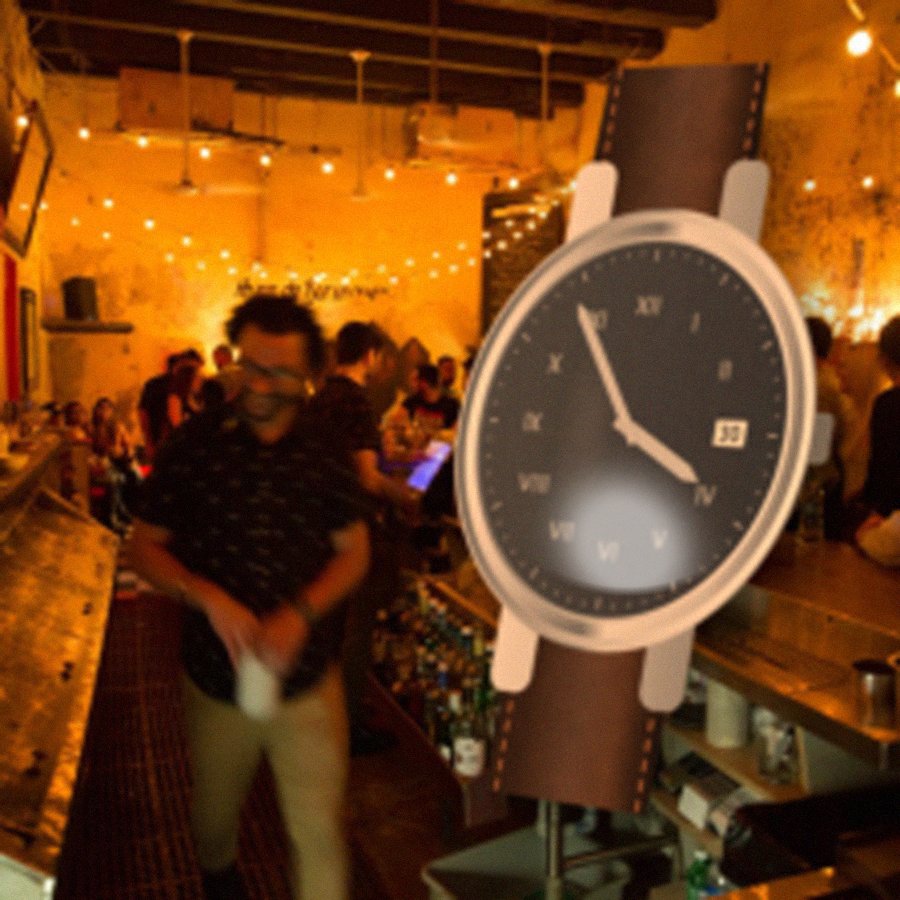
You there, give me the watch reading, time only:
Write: 3:54
